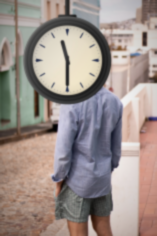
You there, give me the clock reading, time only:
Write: 11:30
